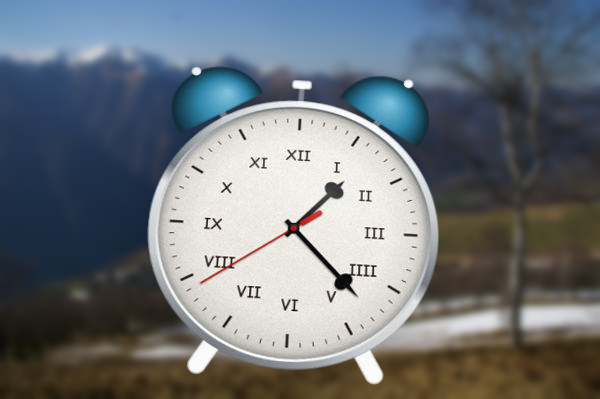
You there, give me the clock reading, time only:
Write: 1:22:39
